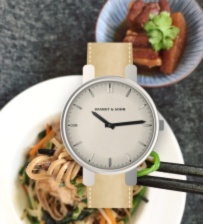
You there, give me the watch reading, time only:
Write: 10:14
